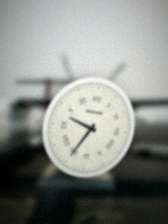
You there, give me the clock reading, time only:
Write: 9:35
